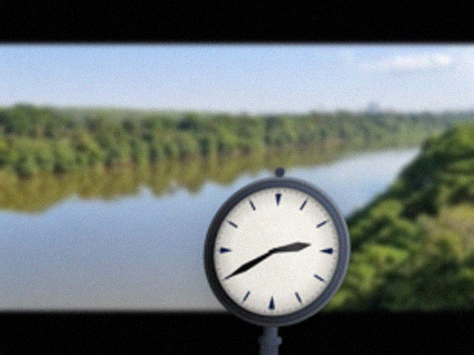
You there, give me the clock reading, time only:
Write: 2:40
